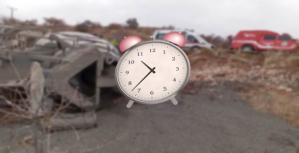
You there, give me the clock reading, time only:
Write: 10:37
